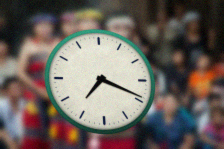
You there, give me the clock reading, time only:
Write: 7:19
